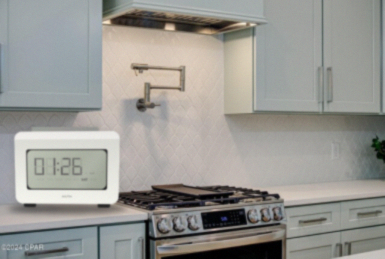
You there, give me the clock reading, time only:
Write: 1:26
